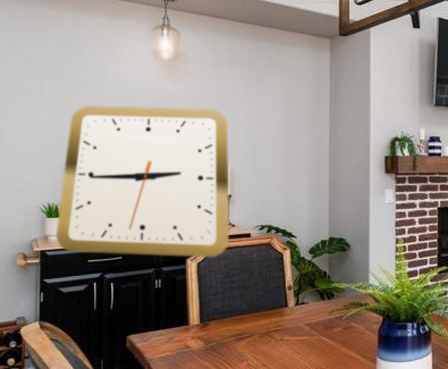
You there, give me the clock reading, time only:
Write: 2:44:32
